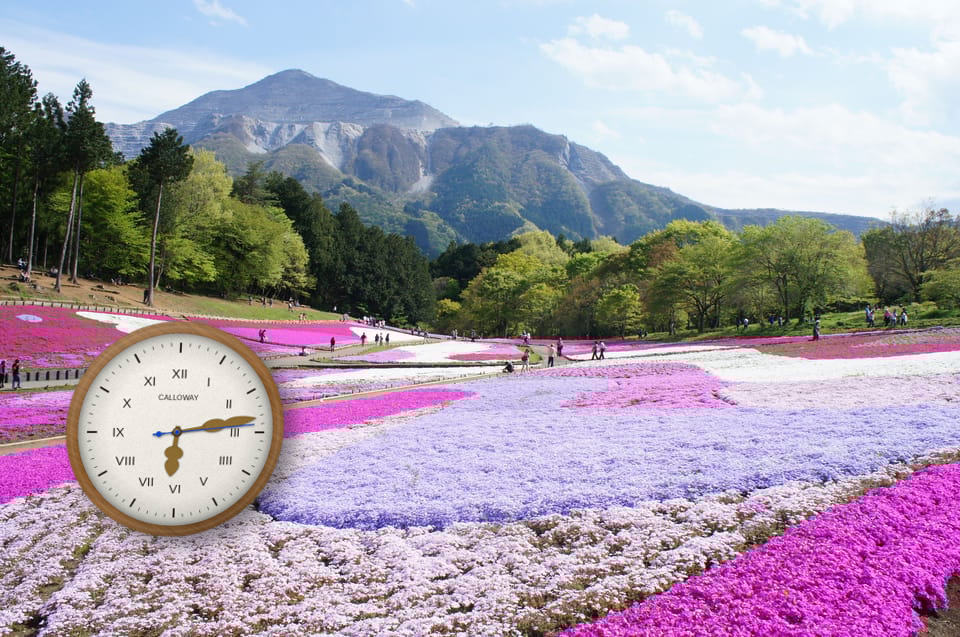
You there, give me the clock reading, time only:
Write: 6:13:14
